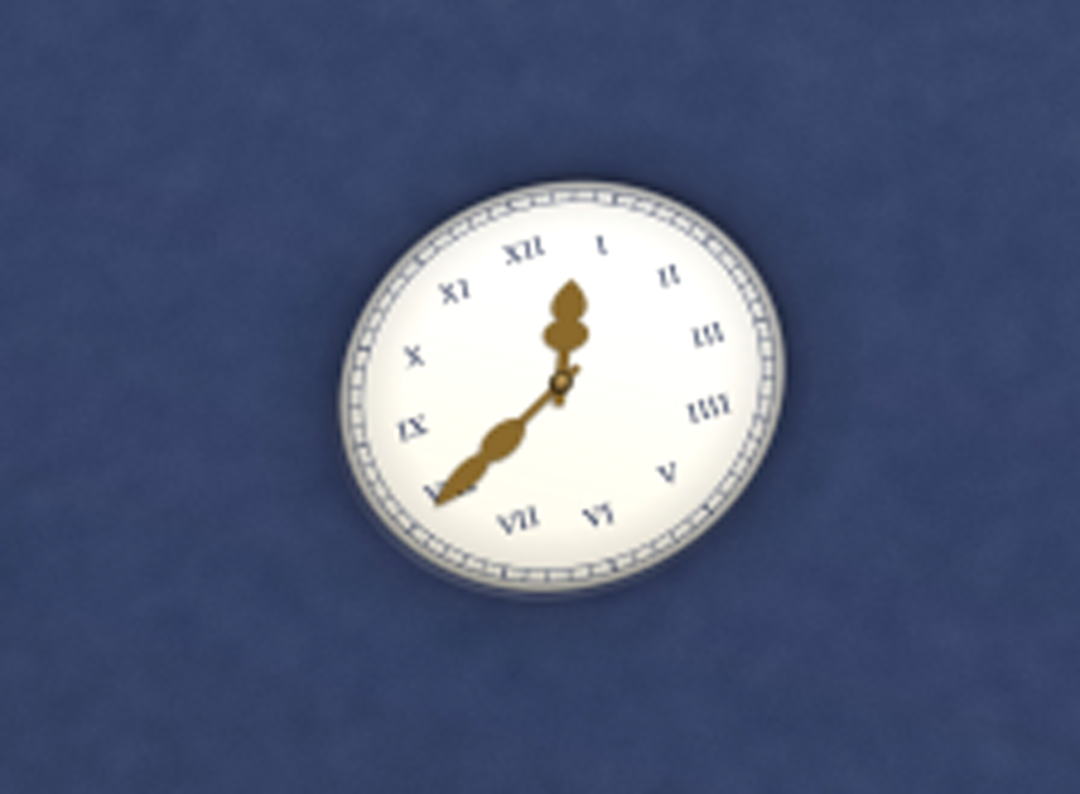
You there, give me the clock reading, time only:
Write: 12:40
